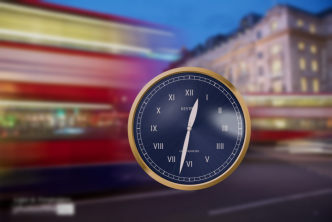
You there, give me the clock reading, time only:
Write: 12:32
